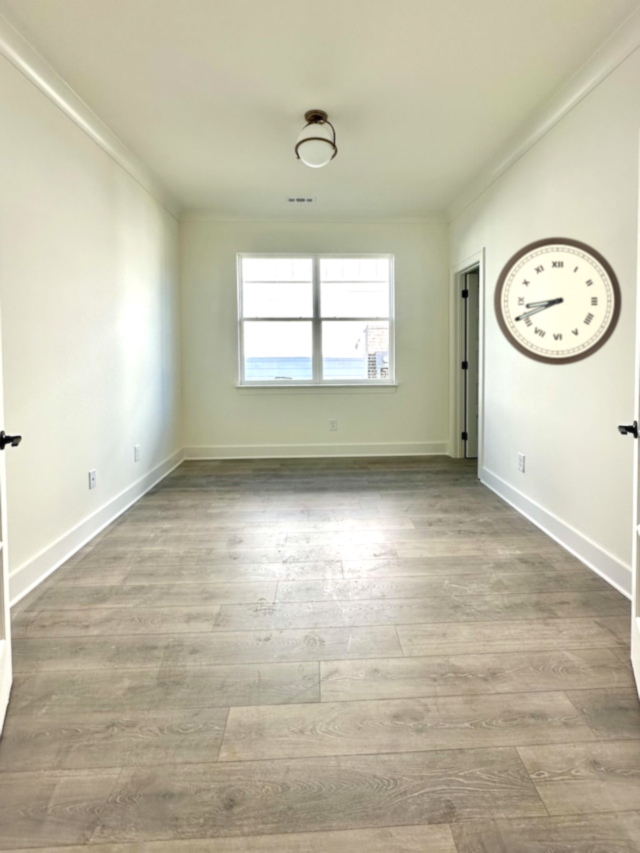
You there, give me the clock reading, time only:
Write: 8:41
